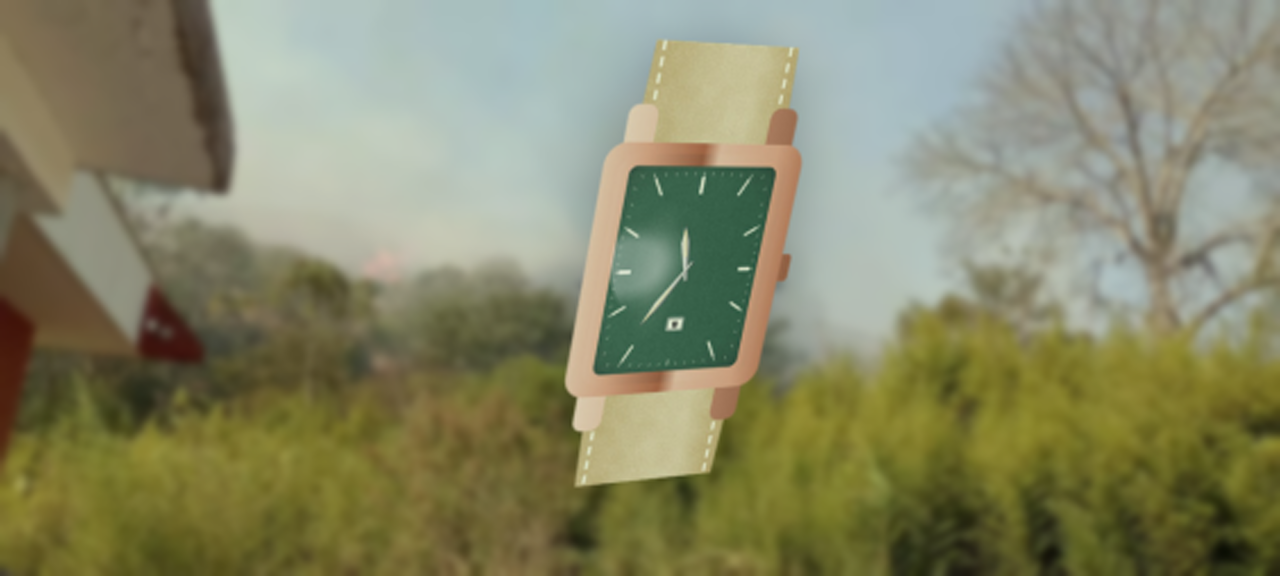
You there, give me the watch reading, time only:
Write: 11:36
